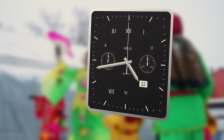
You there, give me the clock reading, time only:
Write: 4:43
